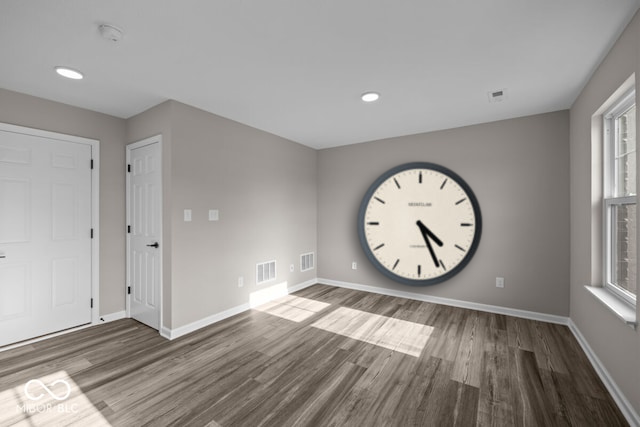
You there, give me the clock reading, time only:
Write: 4:26
